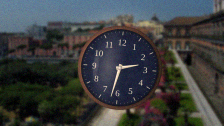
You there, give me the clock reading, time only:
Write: 2:32
